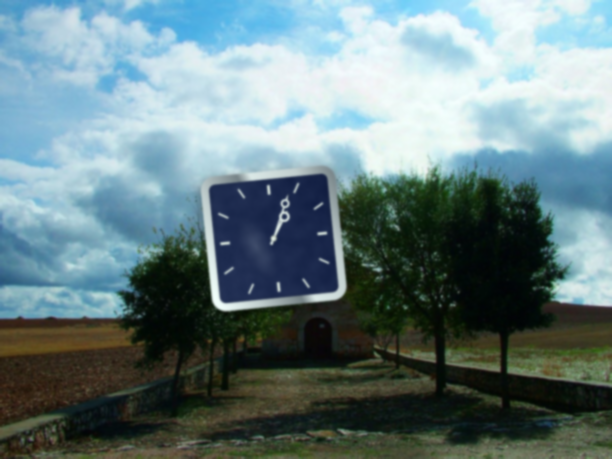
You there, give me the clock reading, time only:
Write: 1:04
